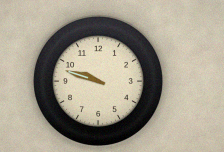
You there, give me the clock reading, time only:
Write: 9:48
